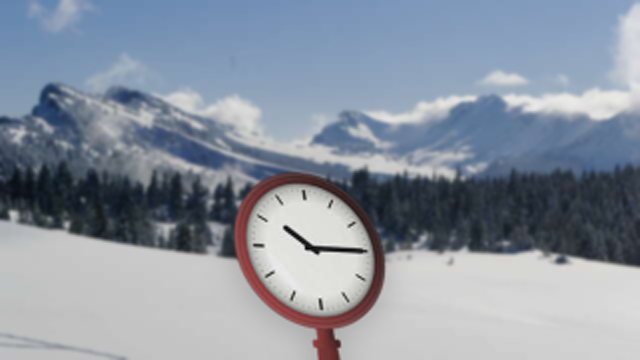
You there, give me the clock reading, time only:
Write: 10:15
